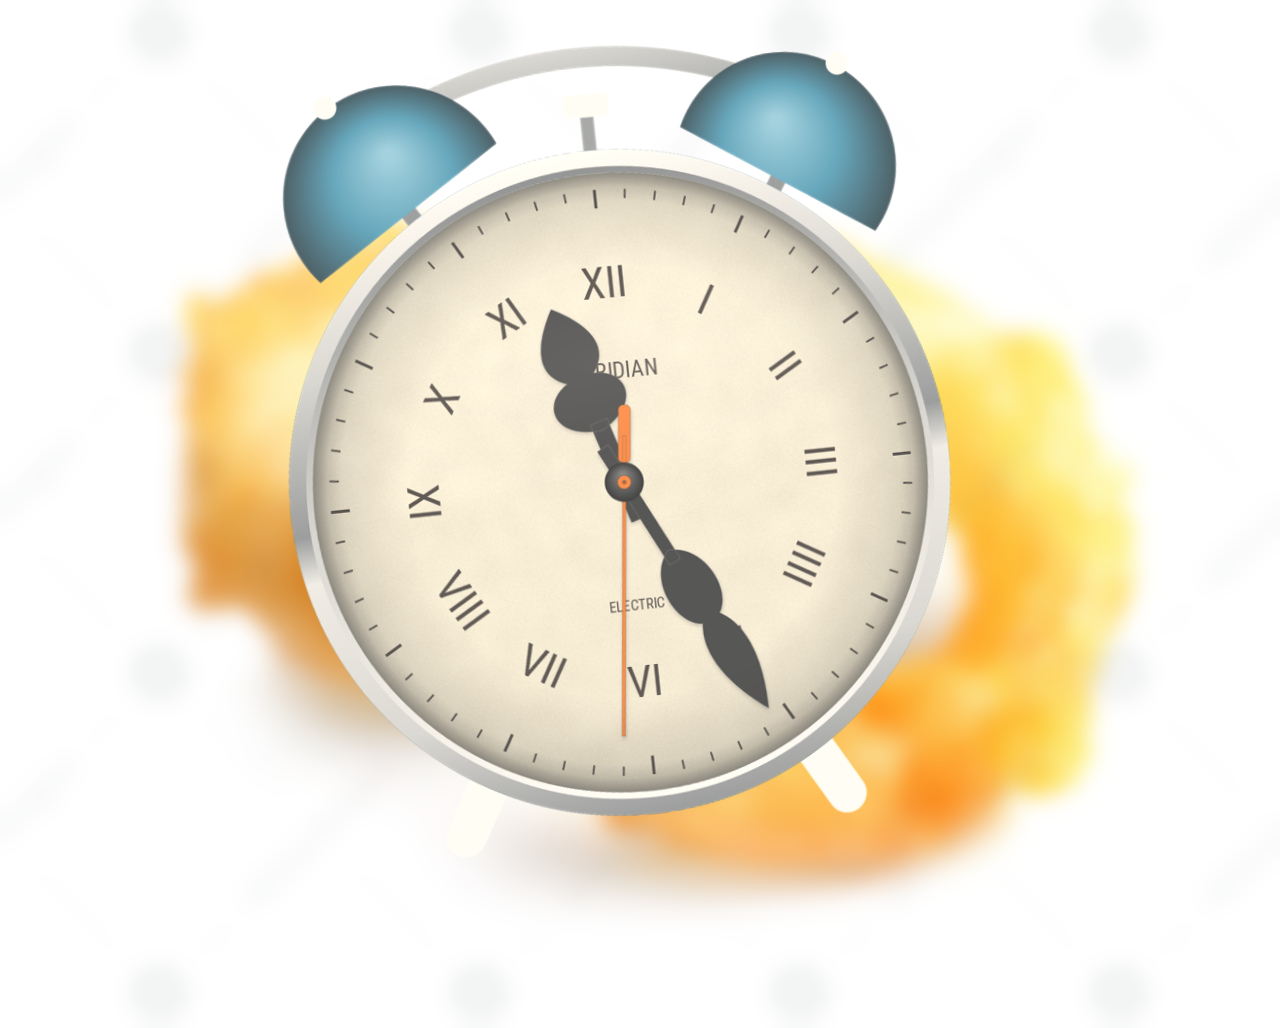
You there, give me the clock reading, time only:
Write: 11:25:31
